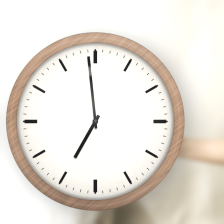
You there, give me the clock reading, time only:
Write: 6:59
